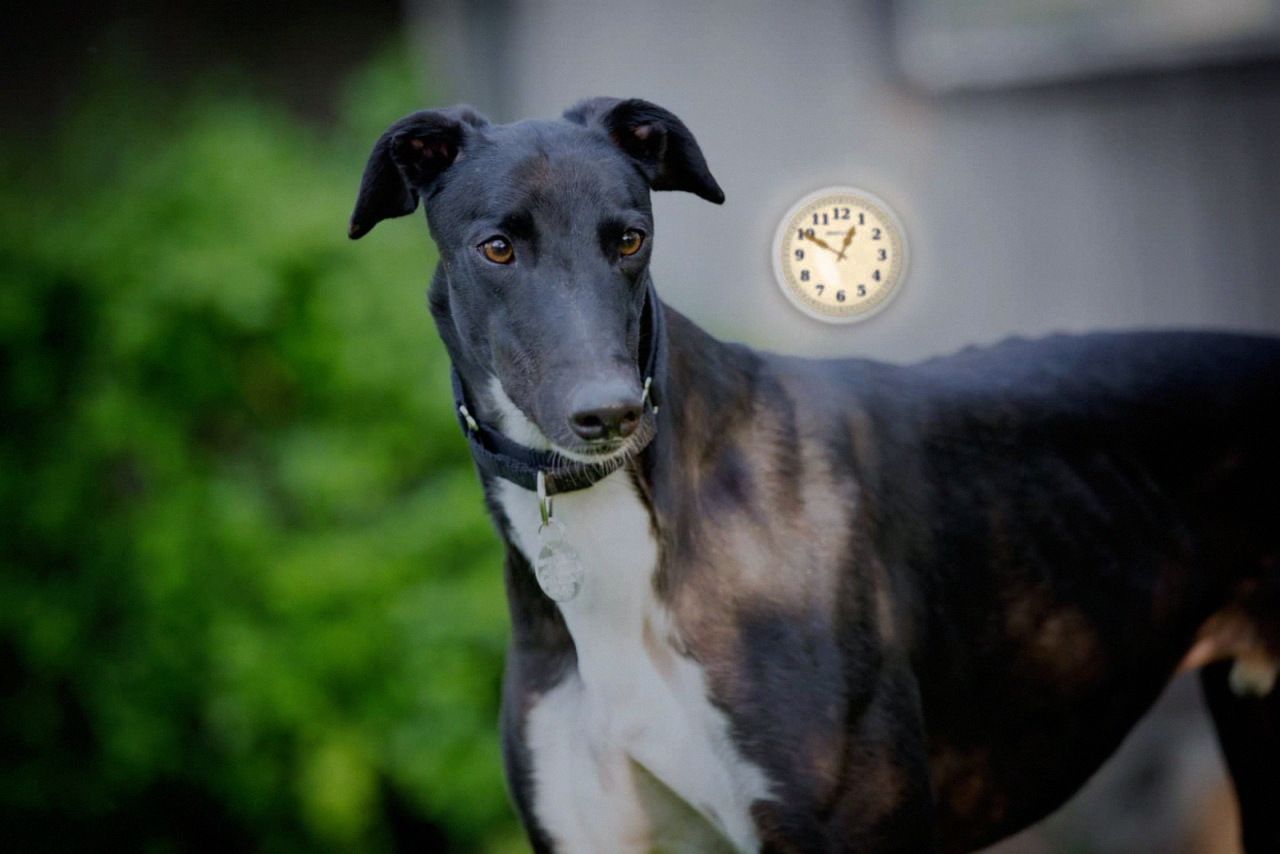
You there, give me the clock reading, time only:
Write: 12:50
